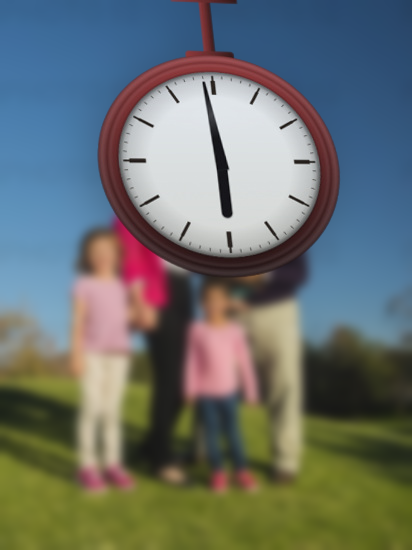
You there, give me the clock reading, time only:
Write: 5:59
